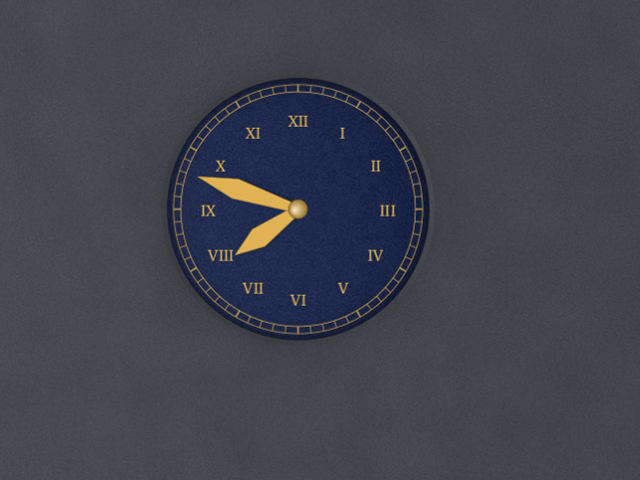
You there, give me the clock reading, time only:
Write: 7:48
